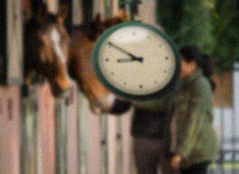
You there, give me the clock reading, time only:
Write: 8:51
